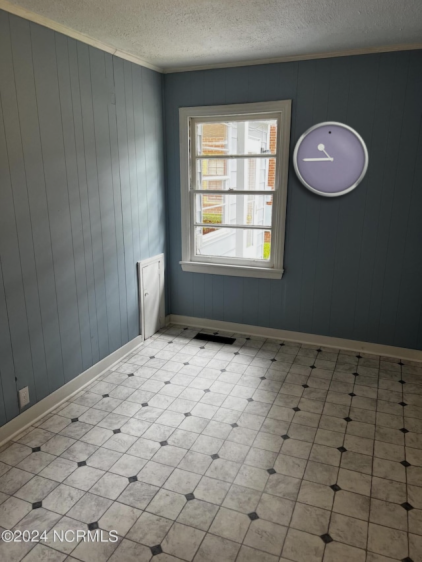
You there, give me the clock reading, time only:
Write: 10:45
